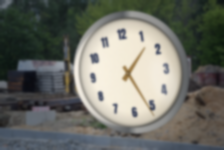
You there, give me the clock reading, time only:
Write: 1:26
